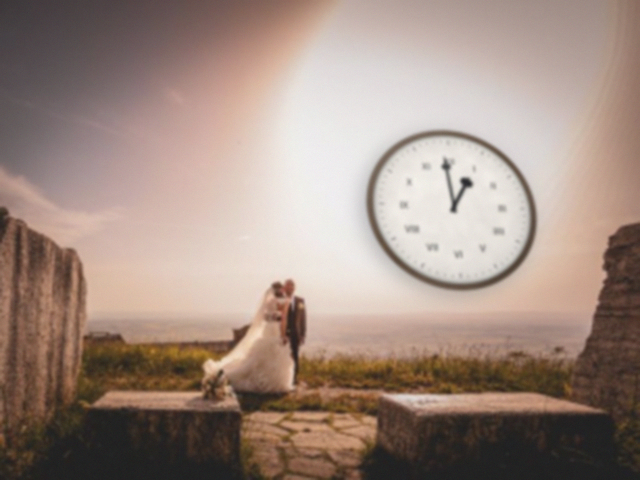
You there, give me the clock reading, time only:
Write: 12:59
